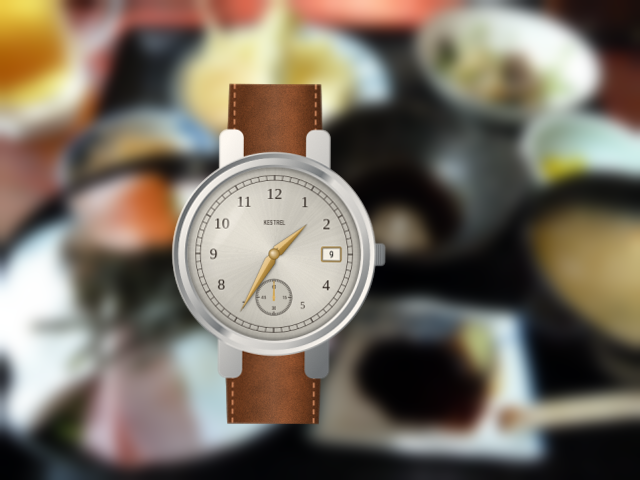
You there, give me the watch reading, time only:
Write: 1:35
